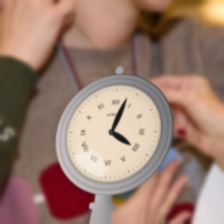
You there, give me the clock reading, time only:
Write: 4:03
